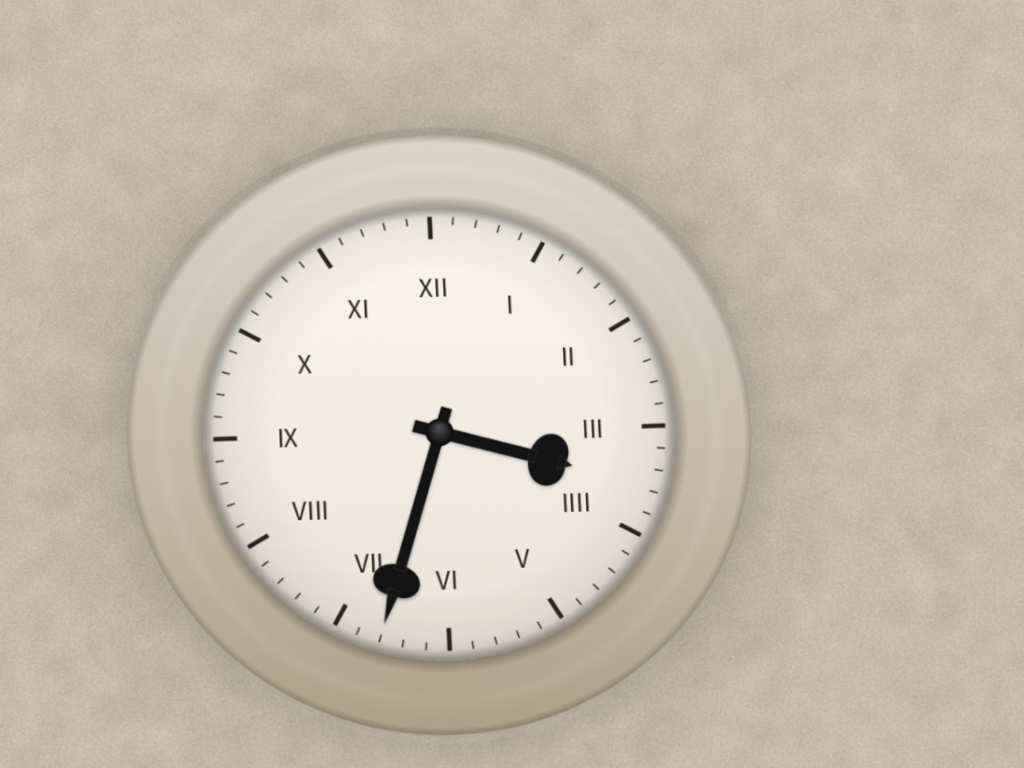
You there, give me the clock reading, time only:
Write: 3:33
